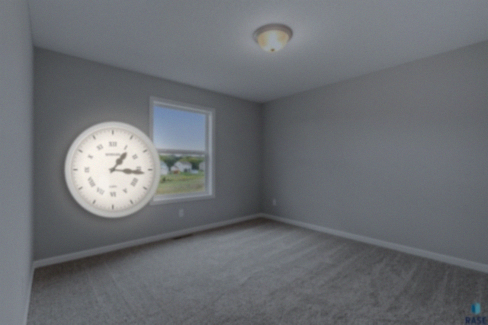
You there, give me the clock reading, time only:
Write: 1:16
